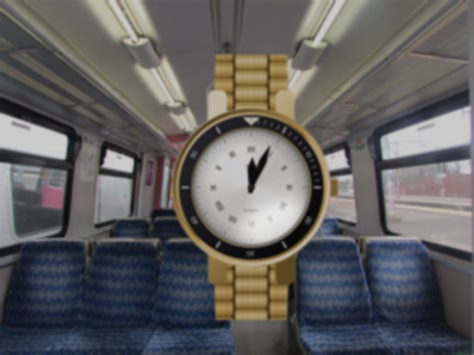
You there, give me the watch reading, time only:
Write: 12:04
